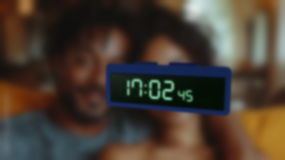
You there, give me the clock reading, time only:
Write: 17:02
